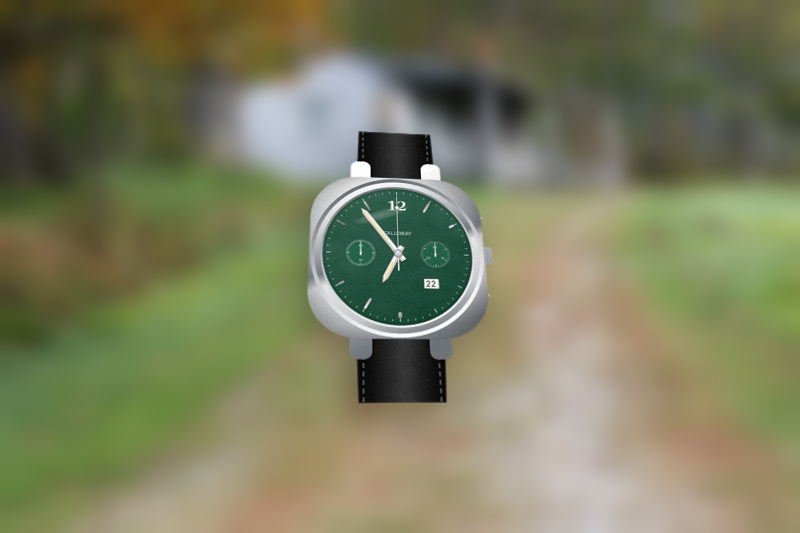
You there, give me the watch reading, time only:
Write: 6:54
